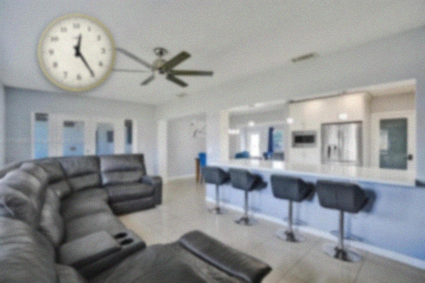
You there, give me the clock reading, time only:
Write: 12:25
